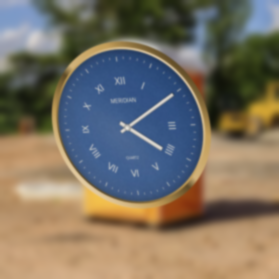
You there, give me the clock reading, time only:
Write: 4:10
